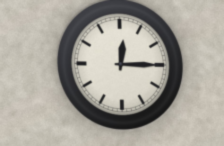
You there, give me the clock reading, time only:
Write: 12:15
